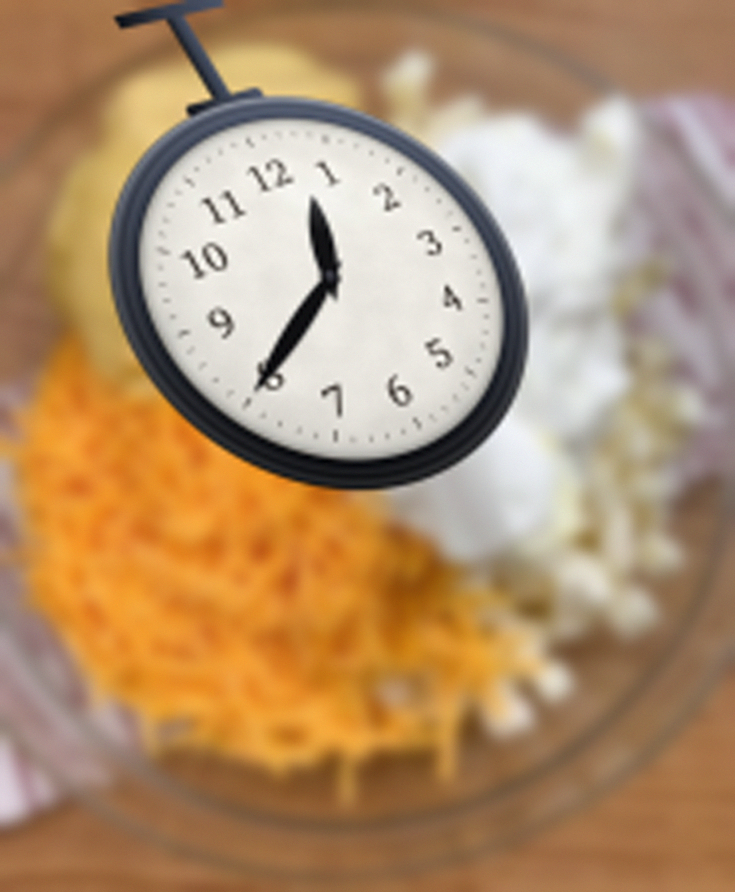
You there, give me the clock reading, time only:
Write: 12:40
